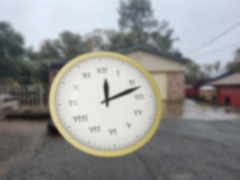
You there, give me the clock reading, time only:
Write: 12:12
